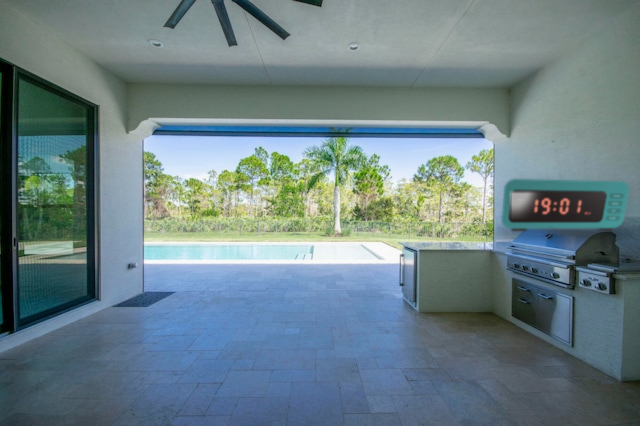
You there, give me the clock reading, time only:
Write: 19:01
